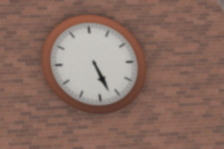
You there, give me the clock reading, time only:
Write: 5:27
